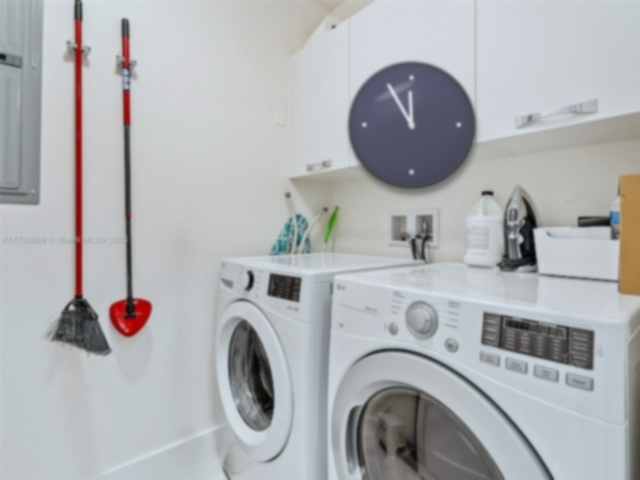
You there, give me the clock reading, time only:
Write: 11:55
